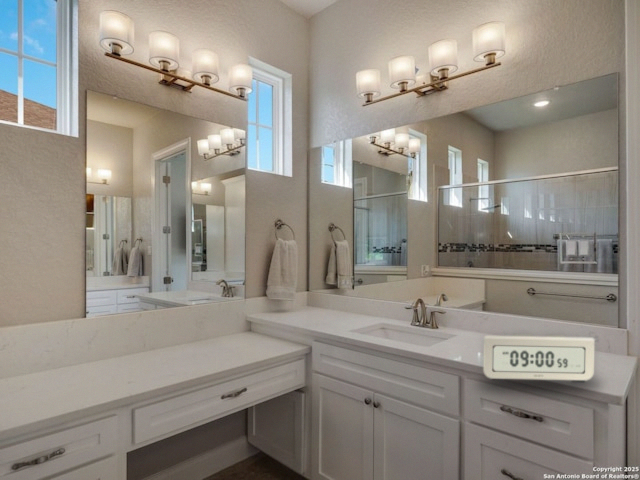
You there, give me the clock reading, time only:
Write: 9:00
